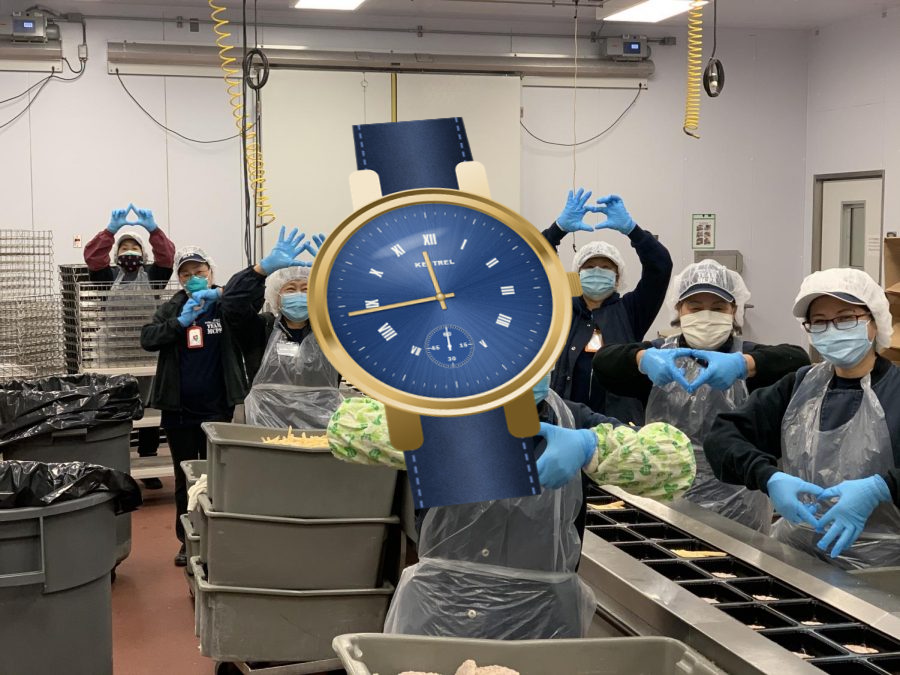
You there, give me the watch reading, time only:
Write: 11:44
